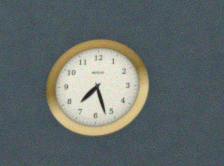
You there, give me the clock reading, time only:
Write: 7:27
